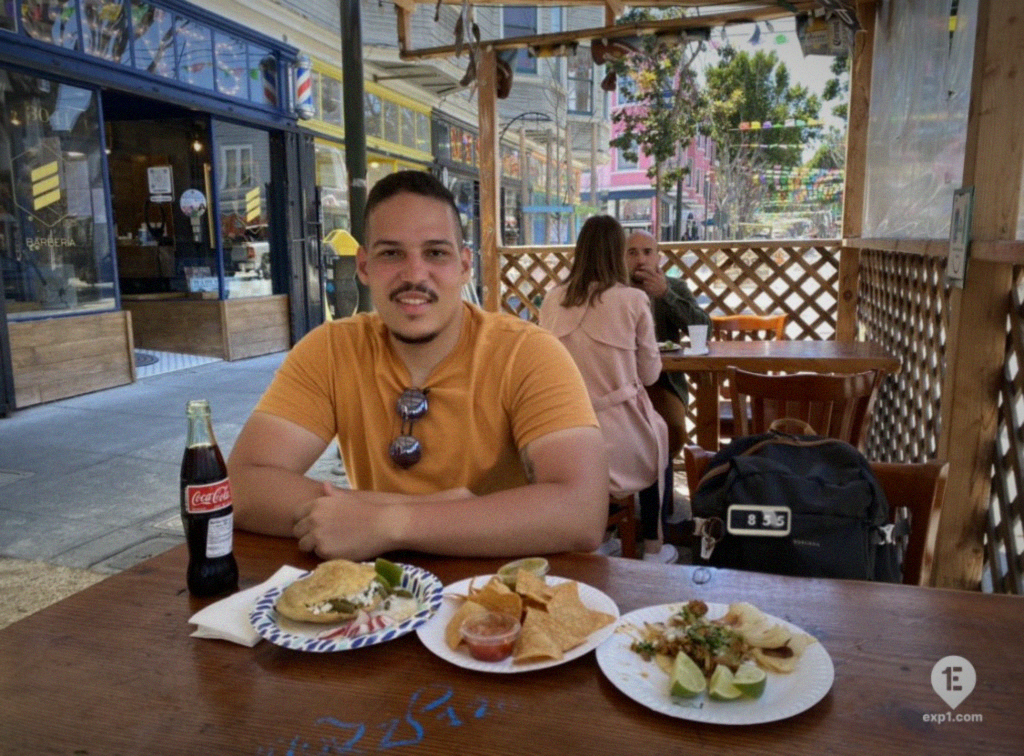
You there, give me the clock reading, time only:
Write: 8:55
